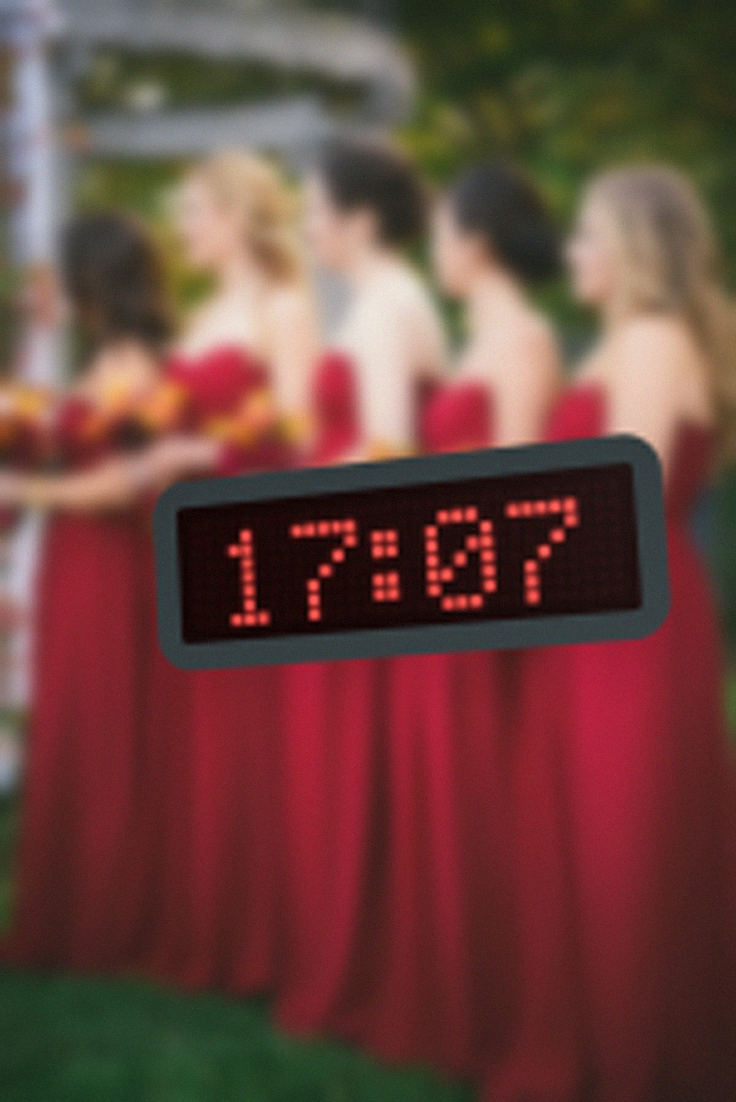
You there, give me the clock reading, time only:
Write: 17:07
